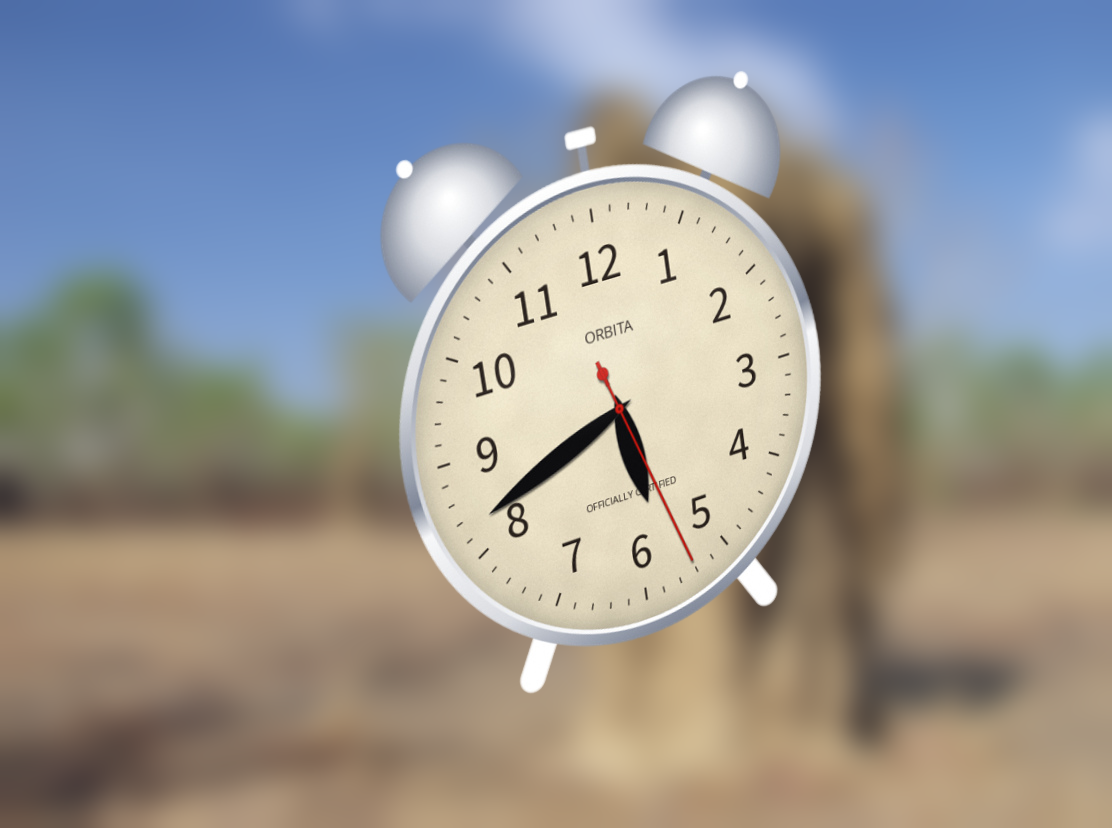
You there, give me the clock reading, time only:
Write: 5:41:27
